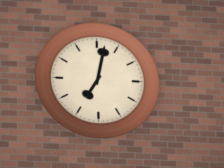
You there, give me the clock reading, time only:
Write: 7:02
